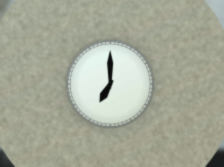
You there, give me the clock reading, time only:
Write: 7:00
